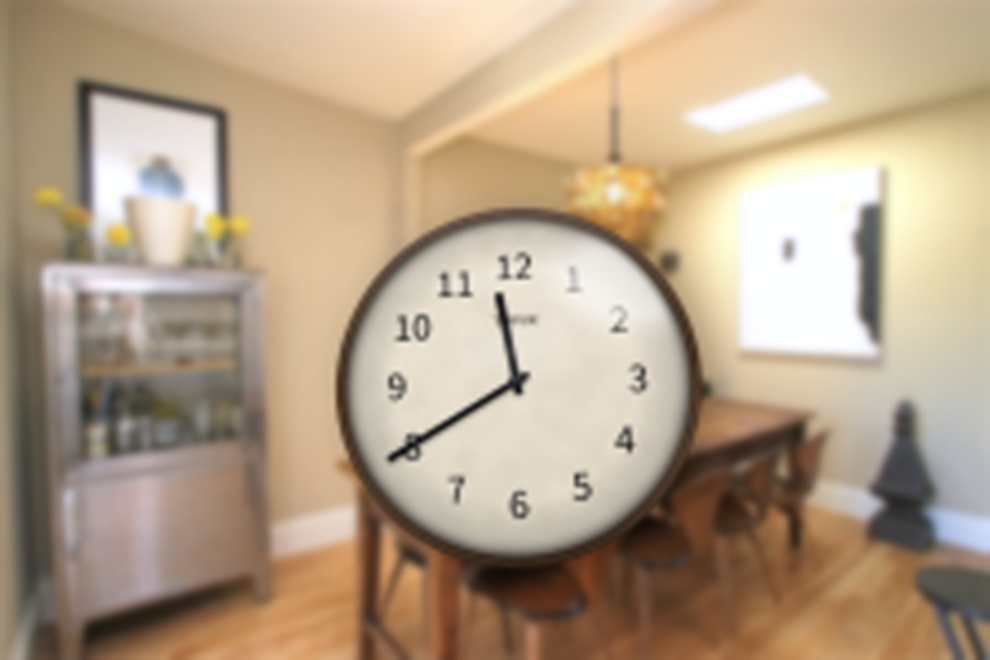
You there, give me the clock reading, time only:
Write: 11:40
